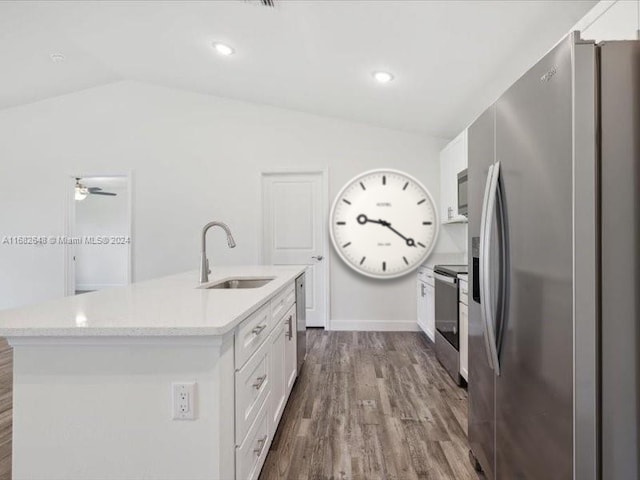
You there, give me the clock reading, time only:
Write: 9:21
